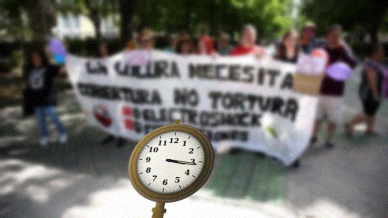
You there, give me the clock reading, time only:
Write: 3:16
